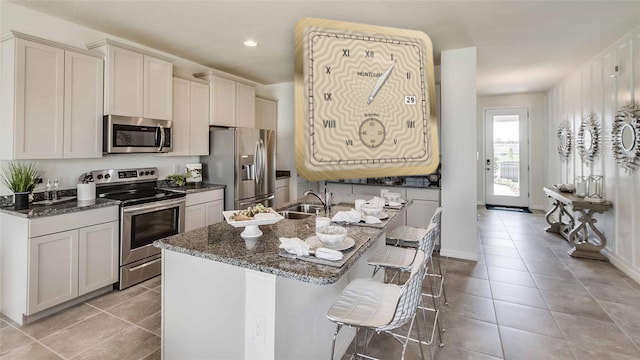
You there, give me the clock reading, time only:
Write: 1:06
